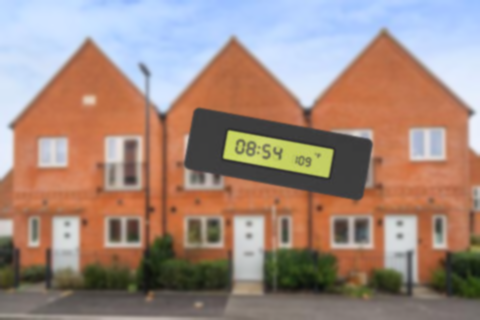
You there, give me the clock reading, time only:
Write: 8:54
